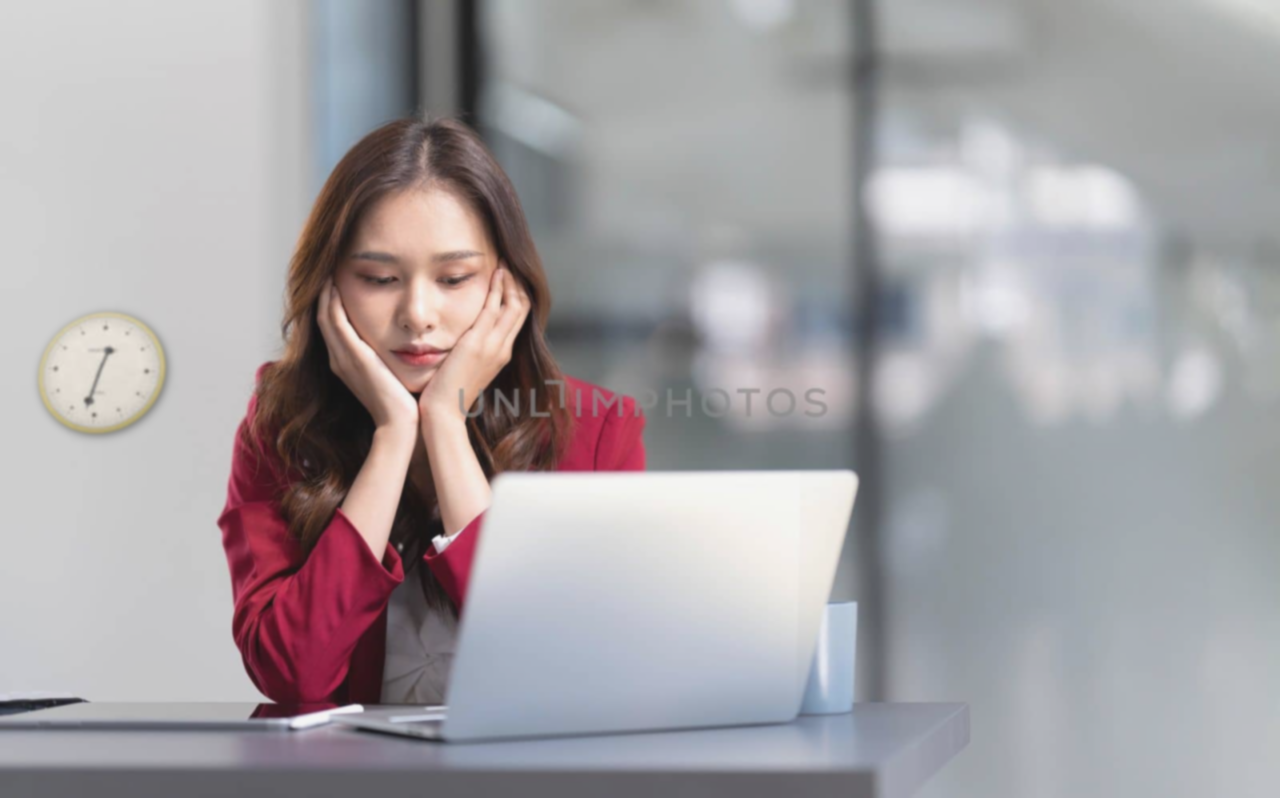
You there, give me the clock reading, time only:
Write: 12:32
